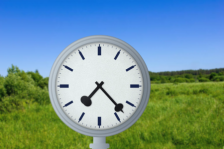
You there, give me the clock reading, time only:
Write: 7:23
